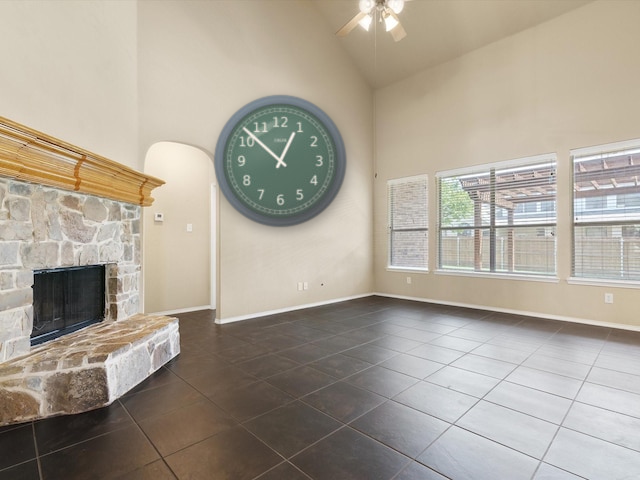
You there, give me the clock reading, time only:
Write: 12:52
